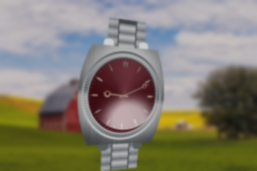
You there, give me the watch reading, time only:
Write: 9:11
